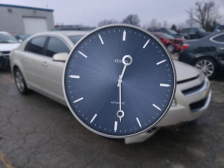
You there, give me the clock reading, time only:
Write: 12:29
